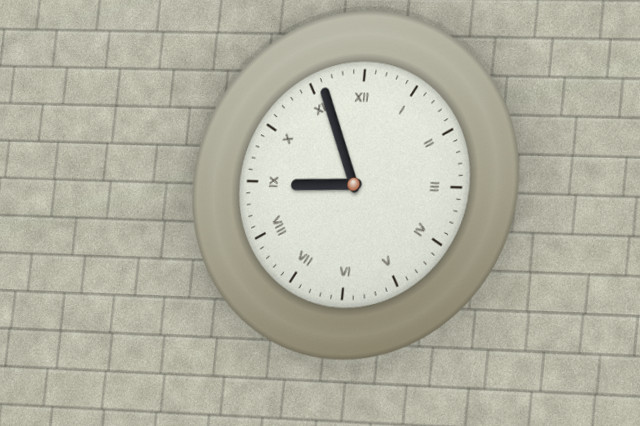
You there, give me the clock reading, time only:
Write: 8:56
